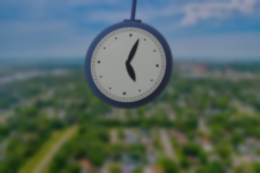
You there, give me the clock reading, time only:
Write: 5:03
